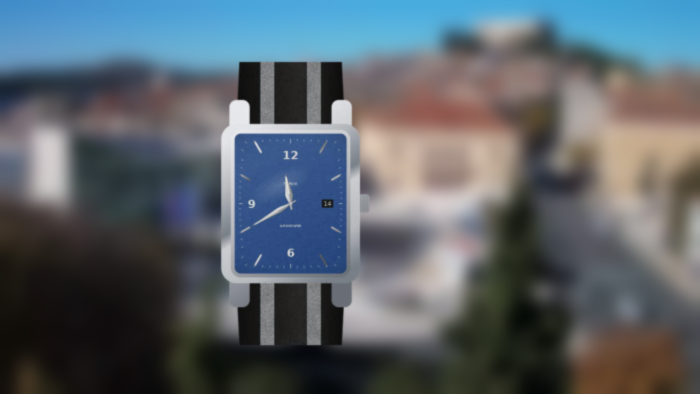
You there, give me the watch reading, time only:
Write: 11:40
